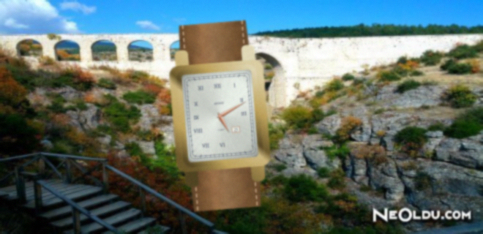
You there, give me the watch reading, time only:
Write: 5:11
